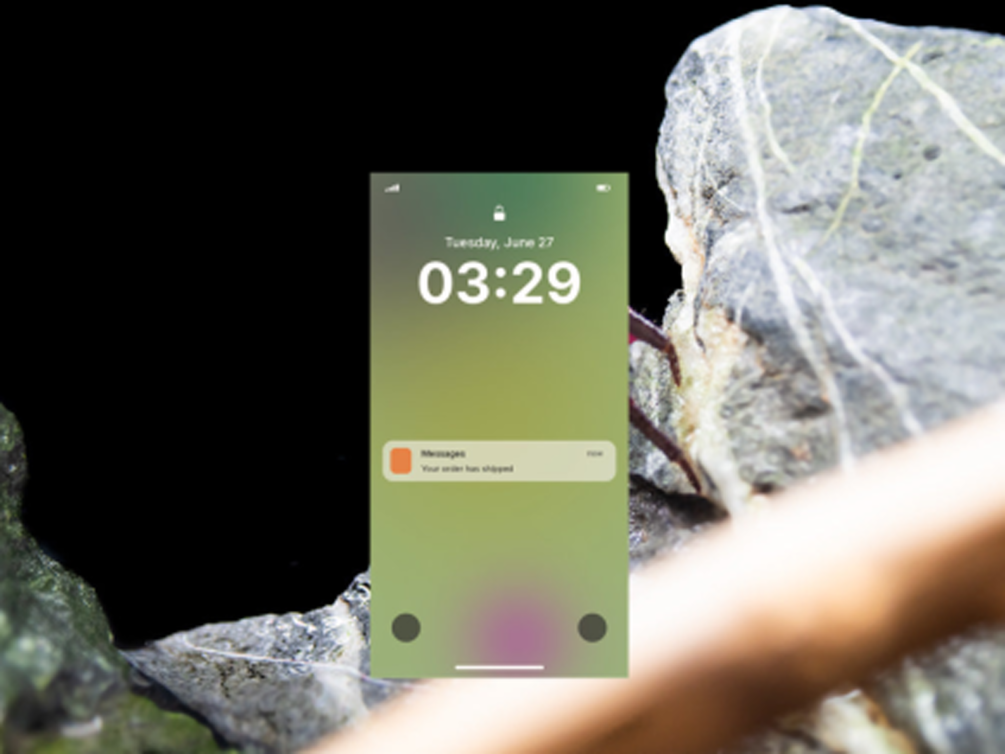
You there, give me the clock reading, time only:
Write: 3:29
